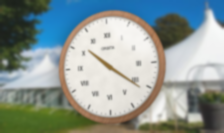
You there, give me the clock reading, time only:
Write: 10:21
